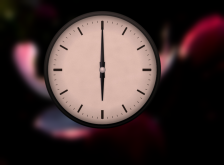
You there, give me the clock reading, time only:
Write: 6:00
